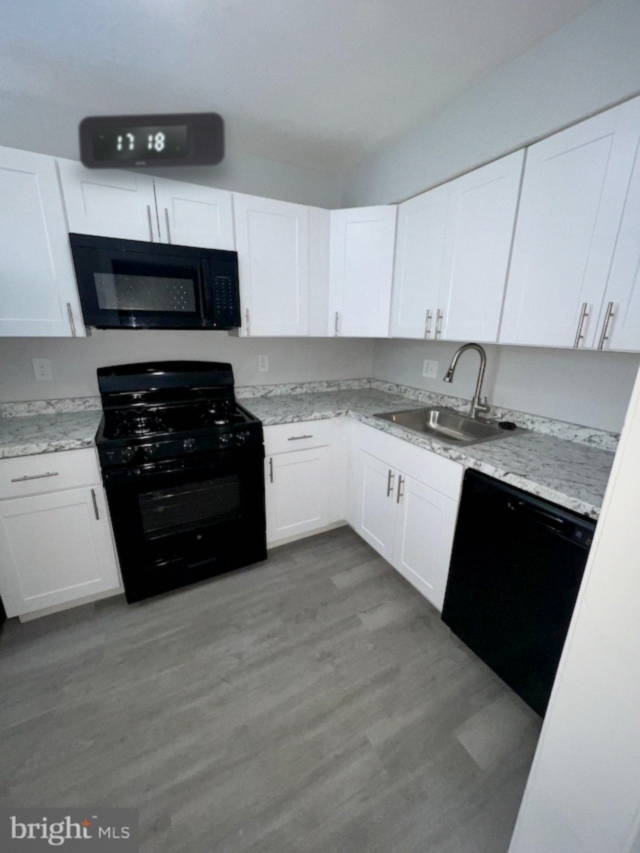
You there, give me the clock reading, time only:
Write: 17:18
